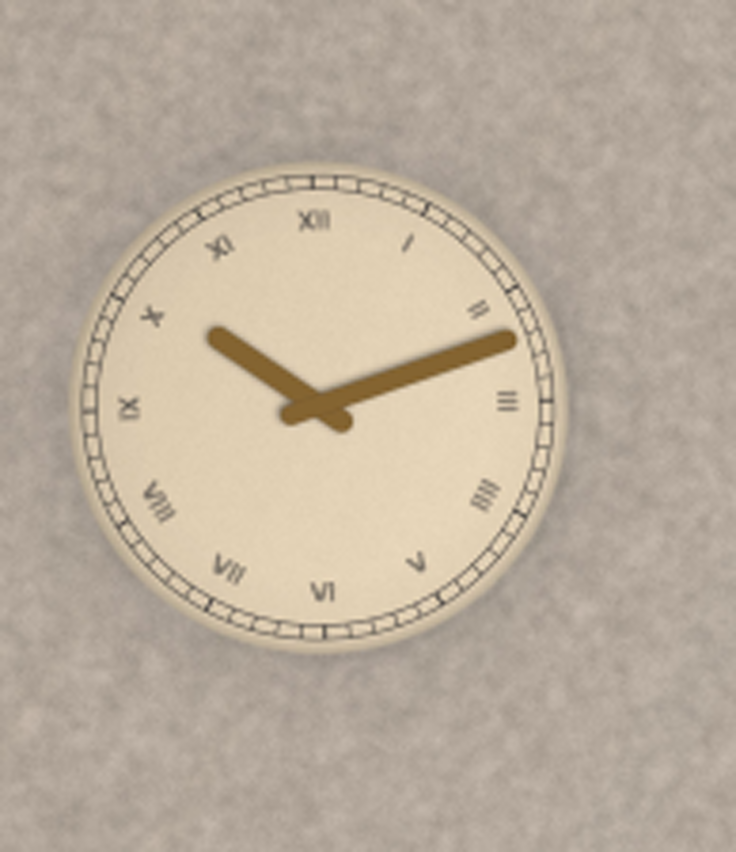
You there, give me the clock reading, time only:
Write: 10:12
